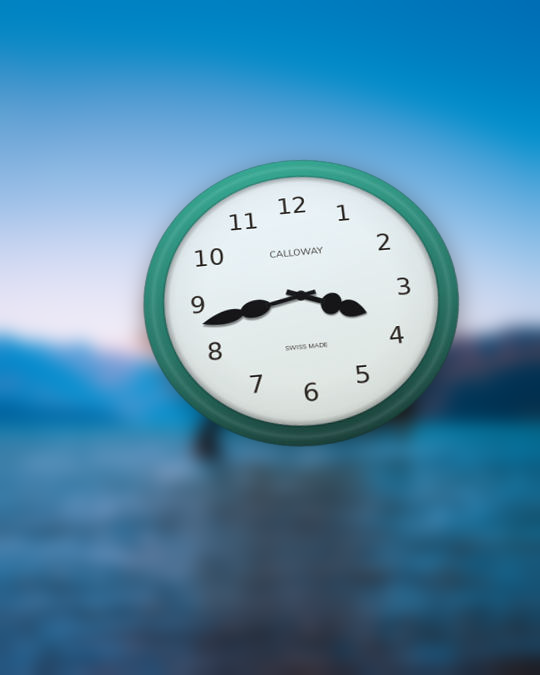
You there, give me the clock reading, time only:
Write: 3:43
